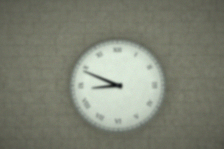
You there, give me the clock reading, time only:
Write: 8:49
